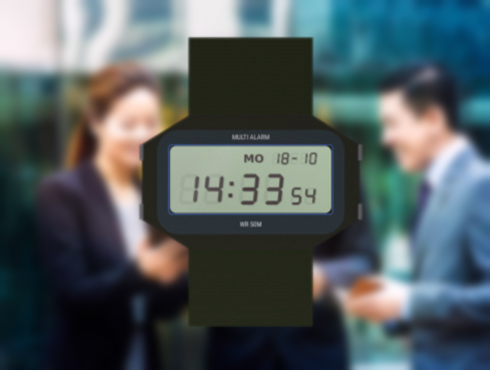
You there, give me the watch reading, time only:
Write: 14:33:54
